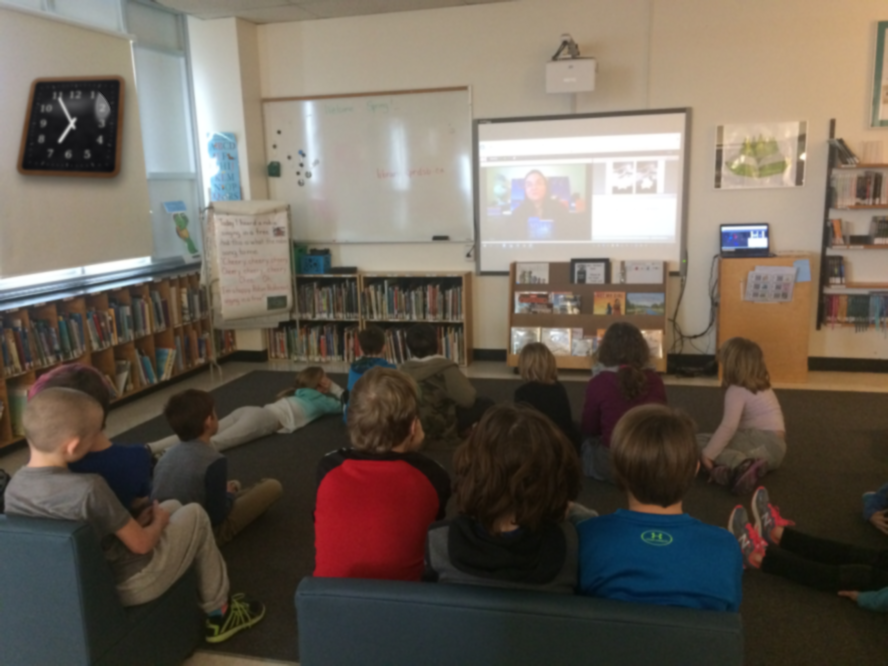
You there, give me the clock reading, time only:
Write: 6:55
